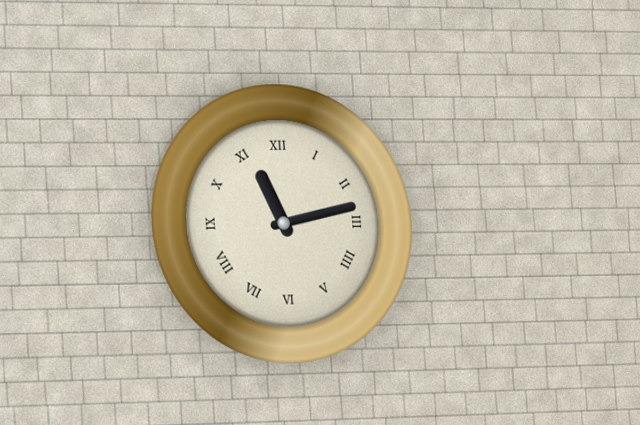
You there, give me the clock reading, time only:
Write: 11:13
